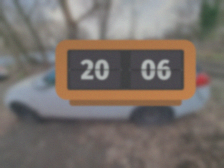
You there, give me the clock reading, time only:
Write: 20:06
